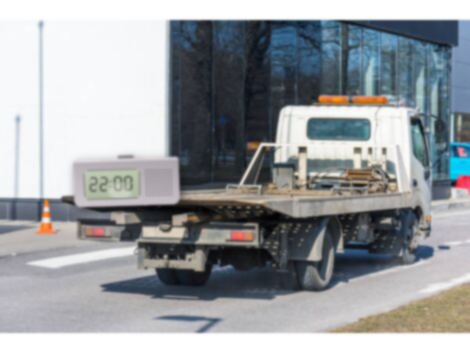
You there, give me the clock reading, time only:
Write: 22:00
